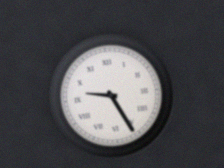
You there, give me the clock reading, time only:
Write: 9:26
